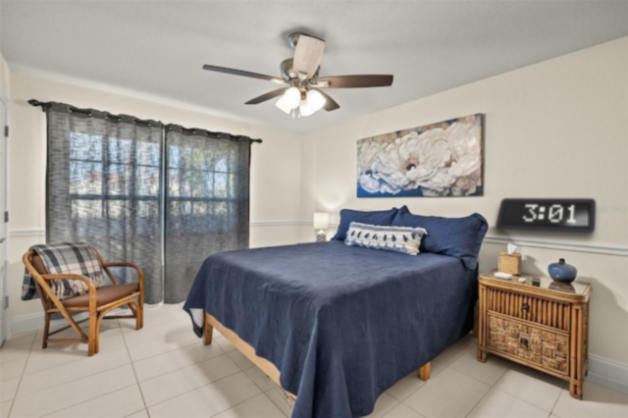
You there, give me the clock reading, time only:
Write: 3:01
